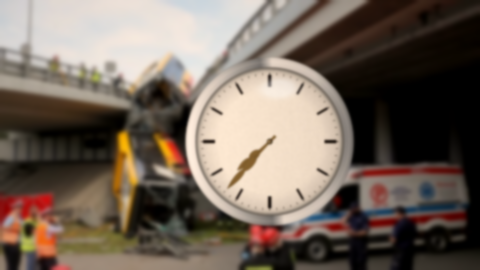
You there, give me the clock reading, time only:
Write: 7:37
